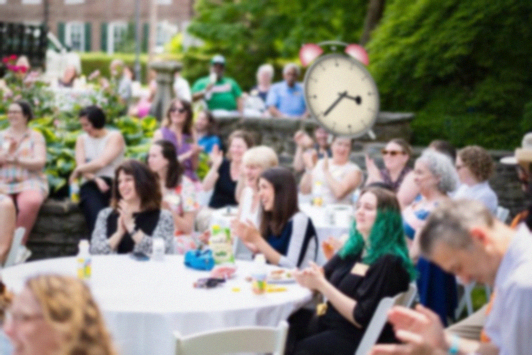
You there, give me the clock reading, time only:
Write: 3:39
